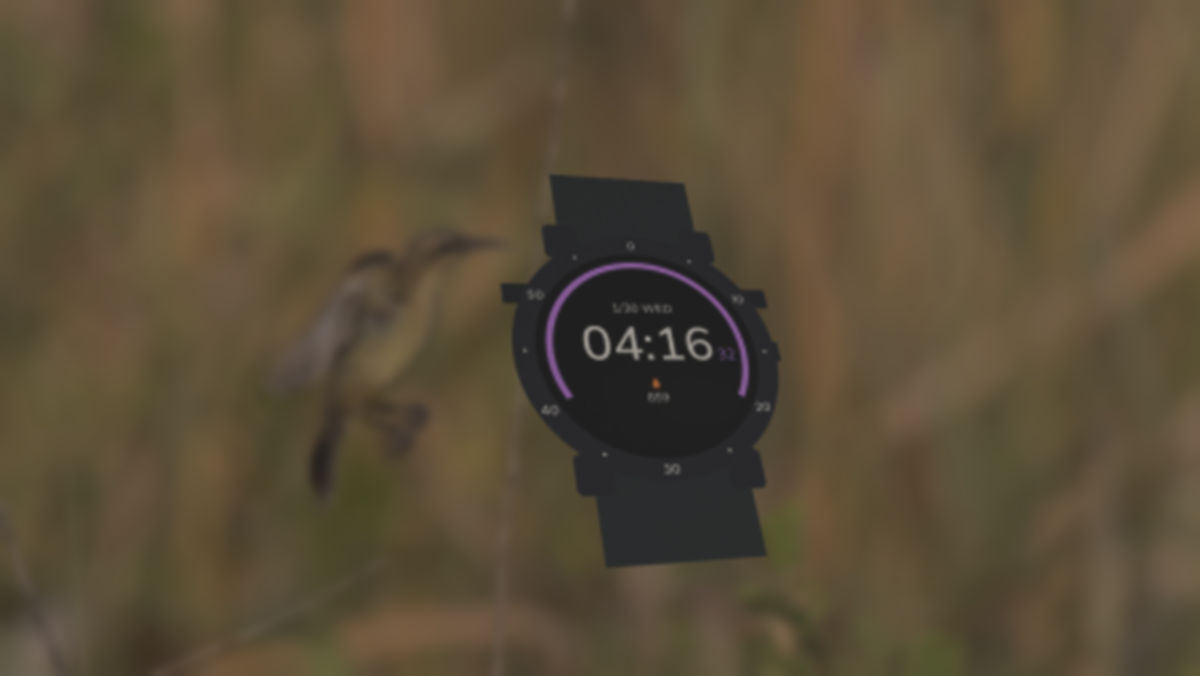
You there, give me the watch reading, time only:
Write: 4:16
